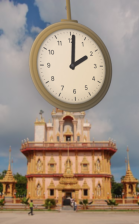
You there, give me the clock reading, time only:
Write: 2:01
